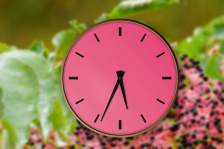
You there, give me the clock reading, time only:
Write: 5:34
